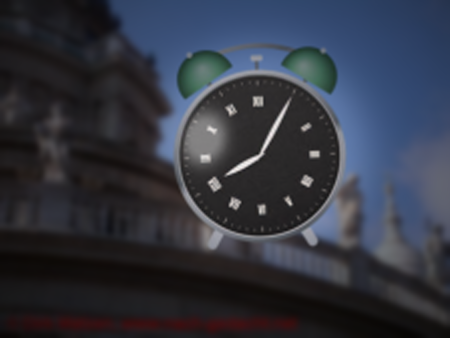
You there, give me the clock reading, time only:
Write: 8:05
